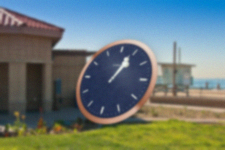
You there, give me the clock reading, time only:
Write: 1:04
